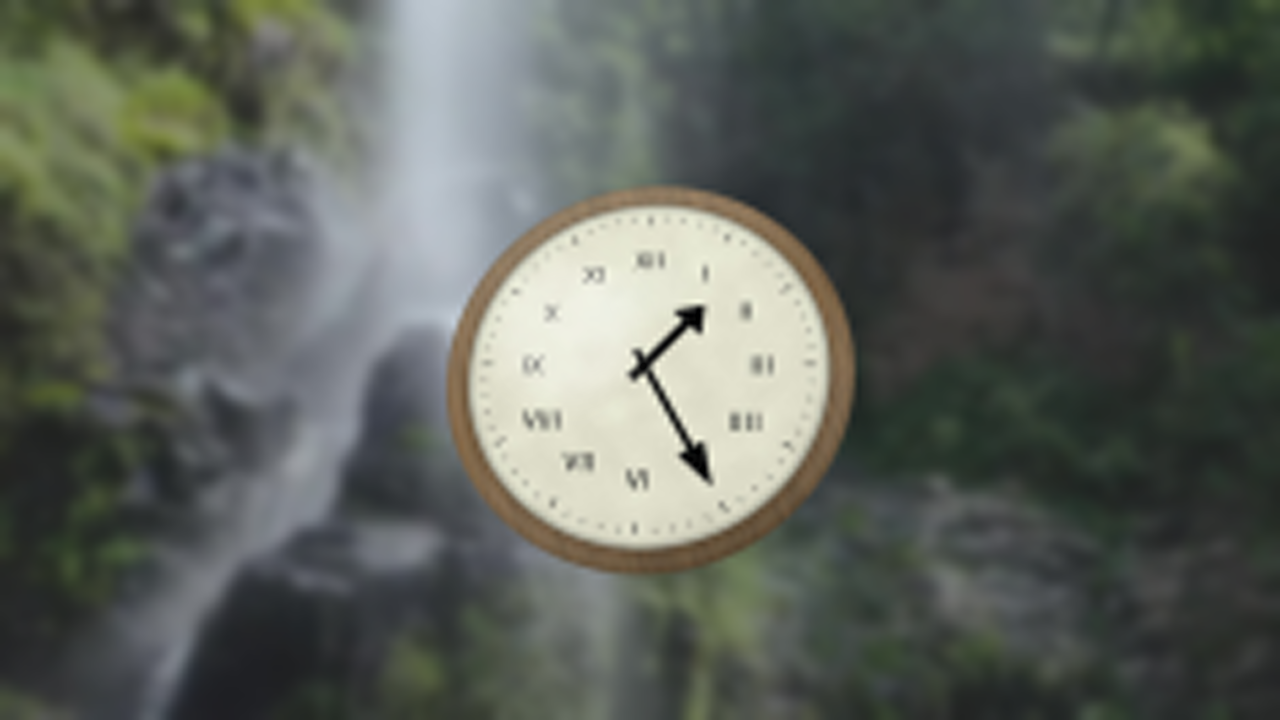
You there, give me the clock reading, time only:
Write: 1:25
